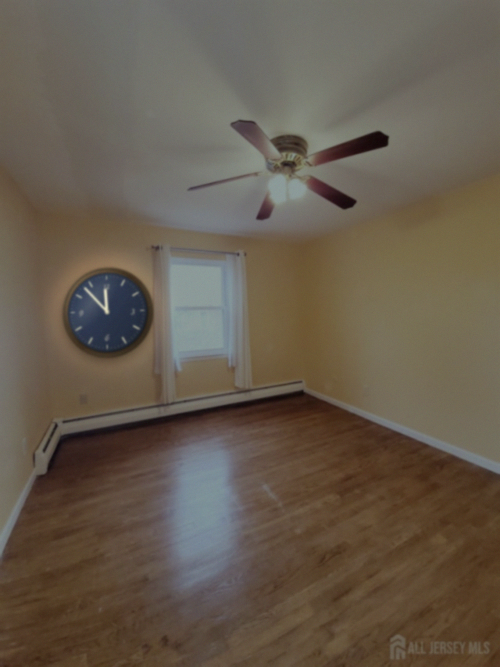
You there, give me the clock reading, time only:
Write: 11:53
